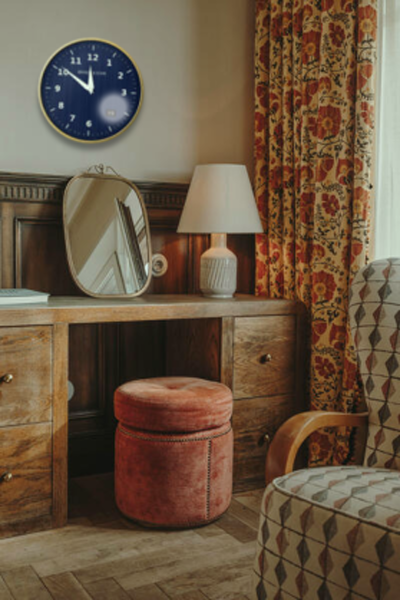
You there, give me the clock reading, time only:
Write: 11:51
